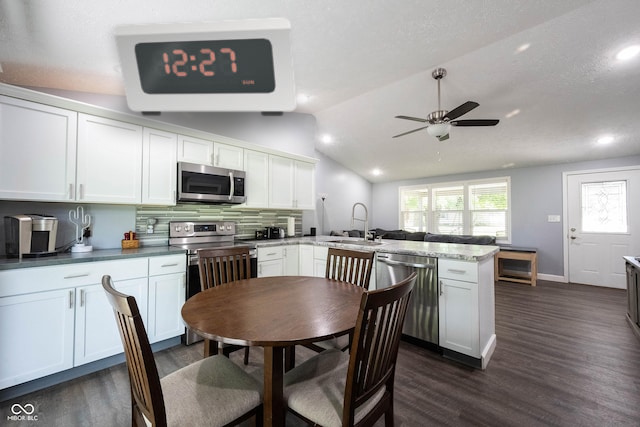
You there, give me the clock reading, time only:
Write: 12:27
